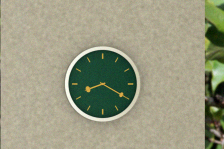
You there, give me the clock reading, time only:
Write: 8:20
